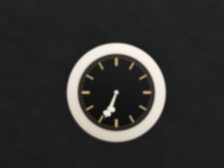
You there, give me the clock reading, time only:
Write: 6:34
